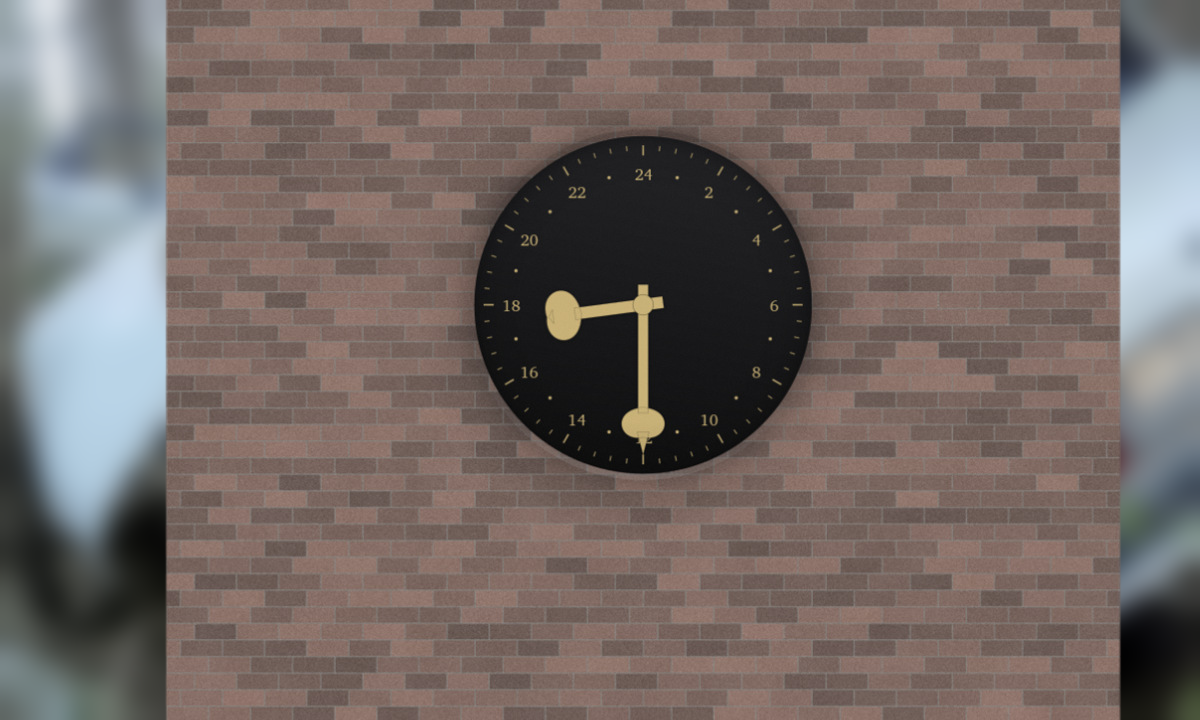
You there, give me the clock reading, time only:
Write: 17:30
